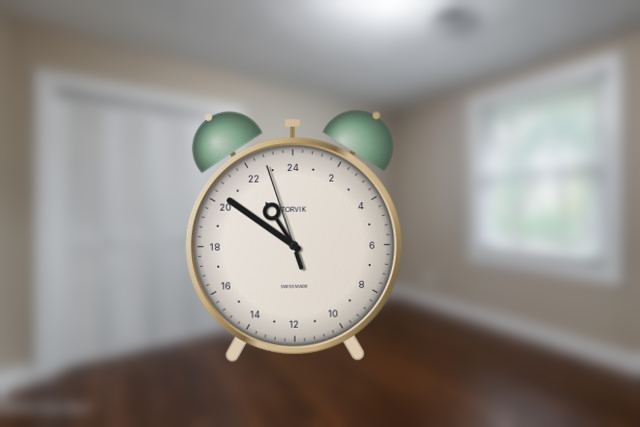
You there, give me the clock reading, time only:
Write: 21:50:57
